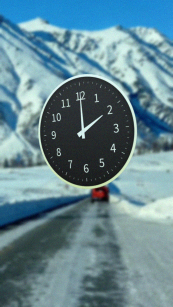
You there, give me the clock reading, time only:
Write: 2:00
